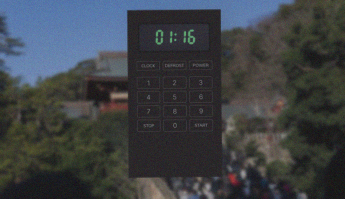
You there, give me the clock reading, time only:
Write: 1:16
